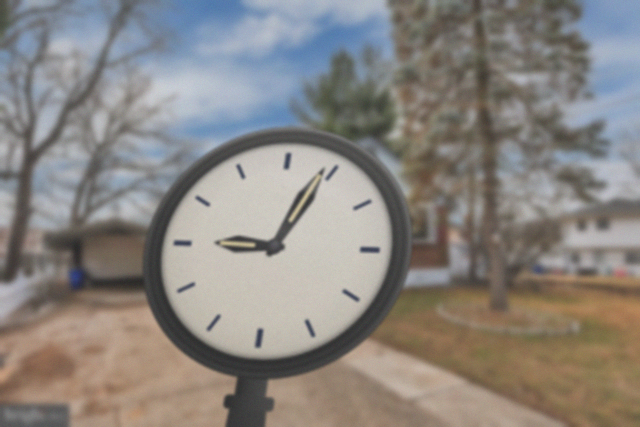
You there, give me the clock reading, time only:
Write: 9:04
